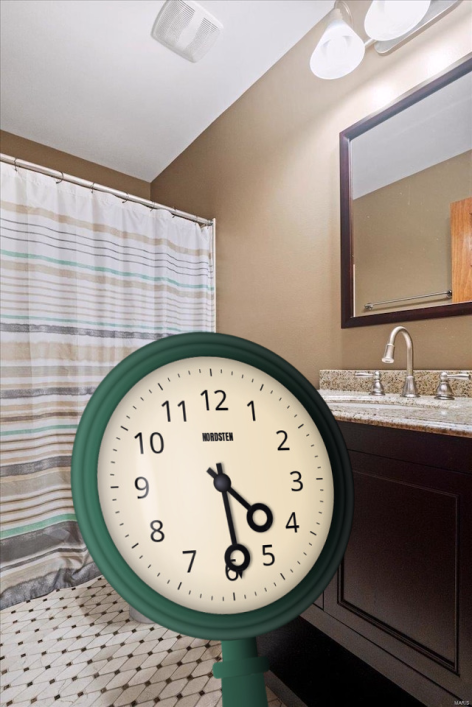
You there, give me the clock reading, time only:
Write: 4:29
